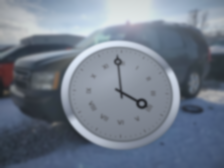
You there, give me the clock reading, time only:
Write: 3:59
